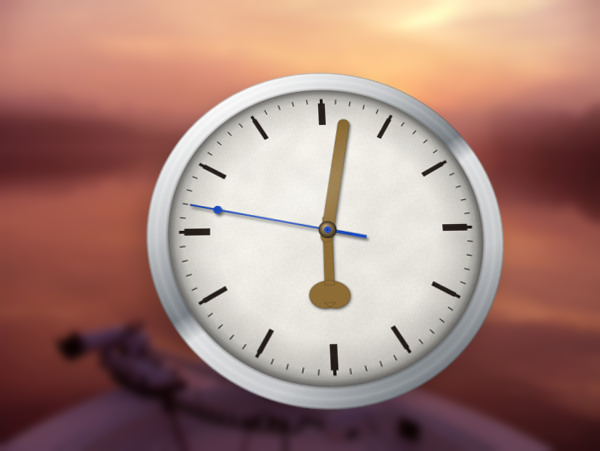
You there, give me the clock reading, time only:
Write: 6:01:47
